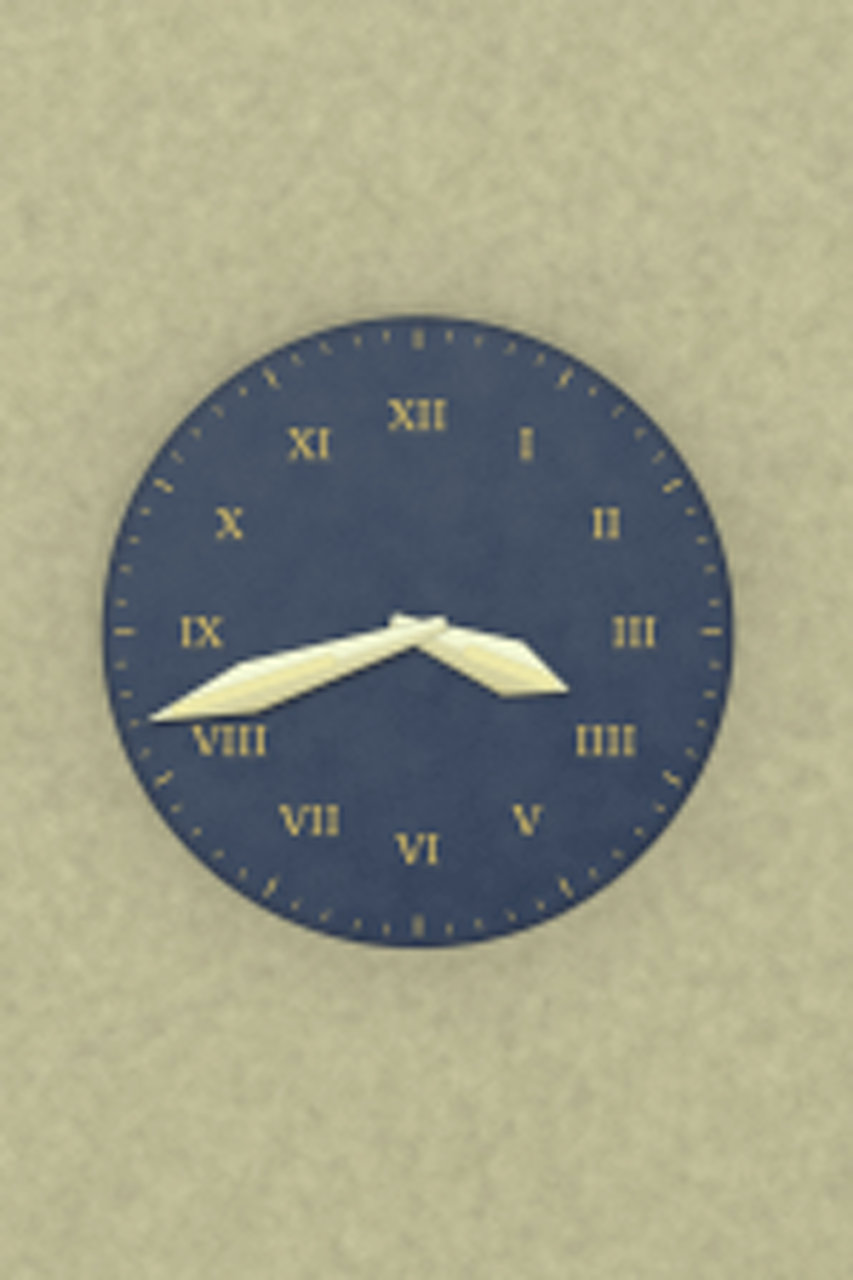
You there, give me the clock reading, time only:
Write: 3:42
